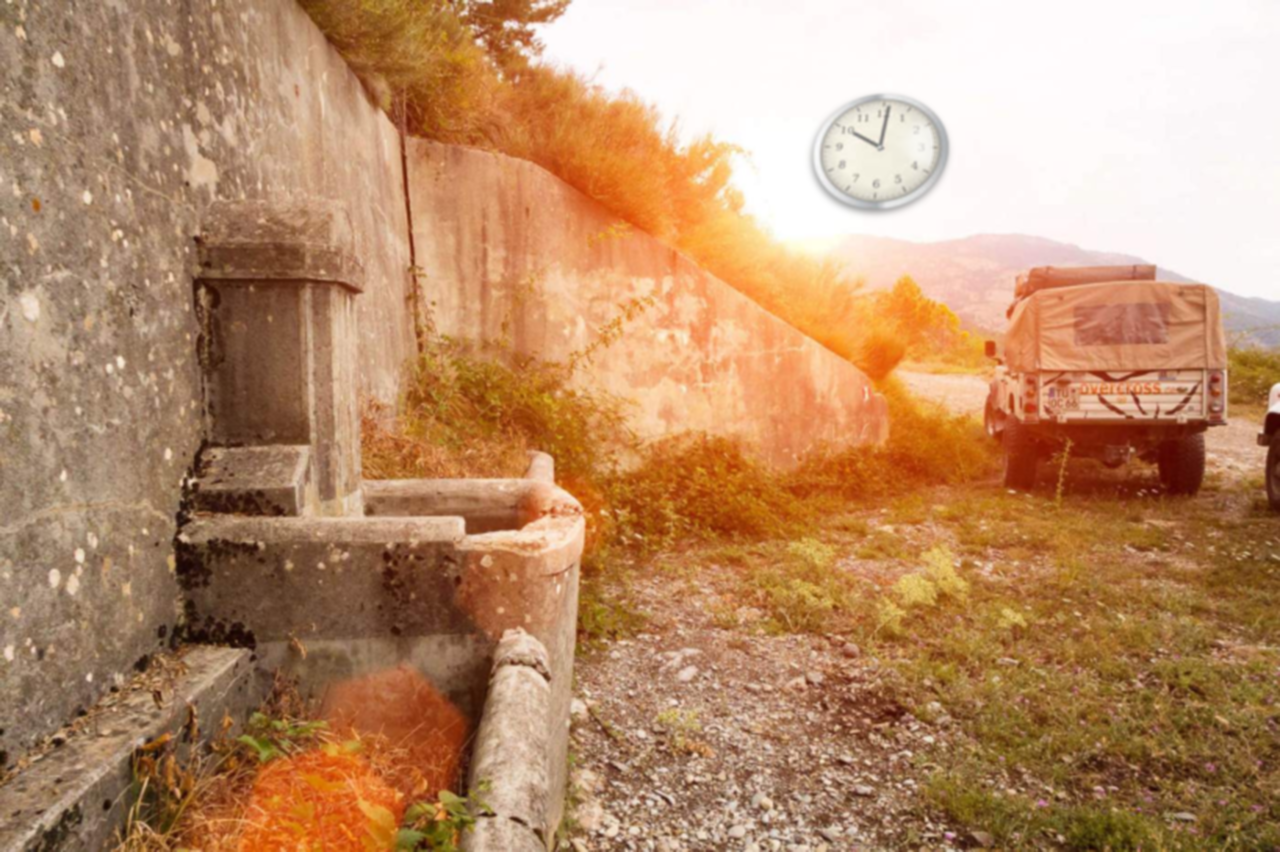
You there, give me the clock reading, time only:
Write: 10:01
